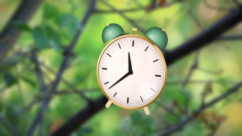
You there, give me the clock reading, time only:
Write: 11:38
